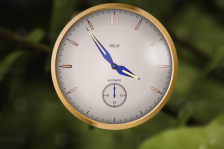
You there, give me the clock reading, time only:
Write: 3:54
